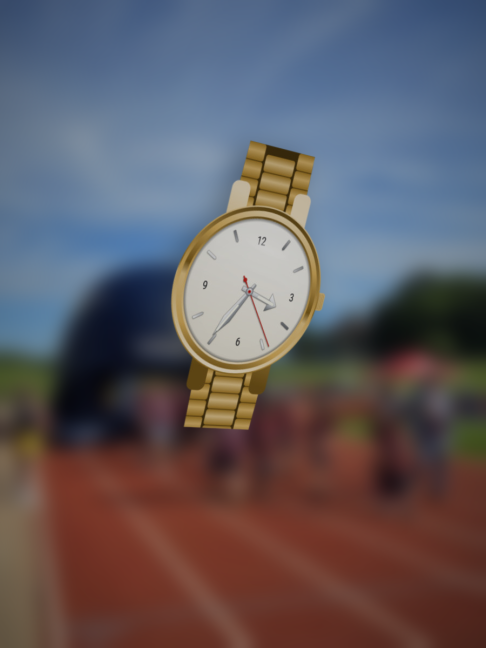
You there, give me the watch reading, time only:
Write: 3:35:24
